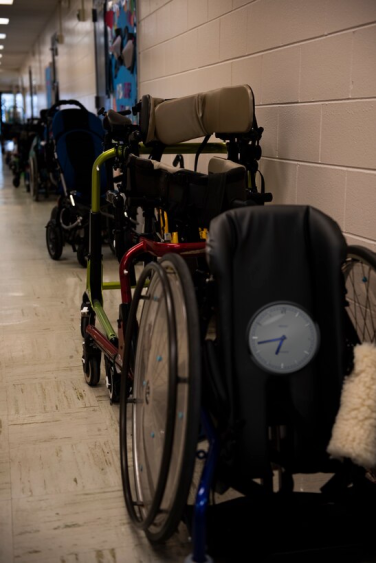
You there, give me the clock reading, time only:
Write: 6:43
